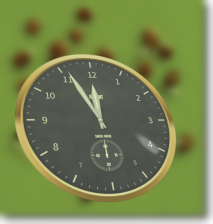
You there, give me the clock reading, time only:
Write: 11:56
